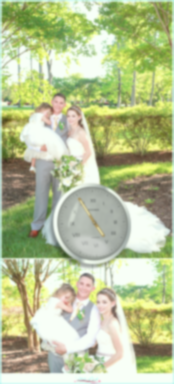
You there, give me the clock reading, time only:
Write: 4:55
